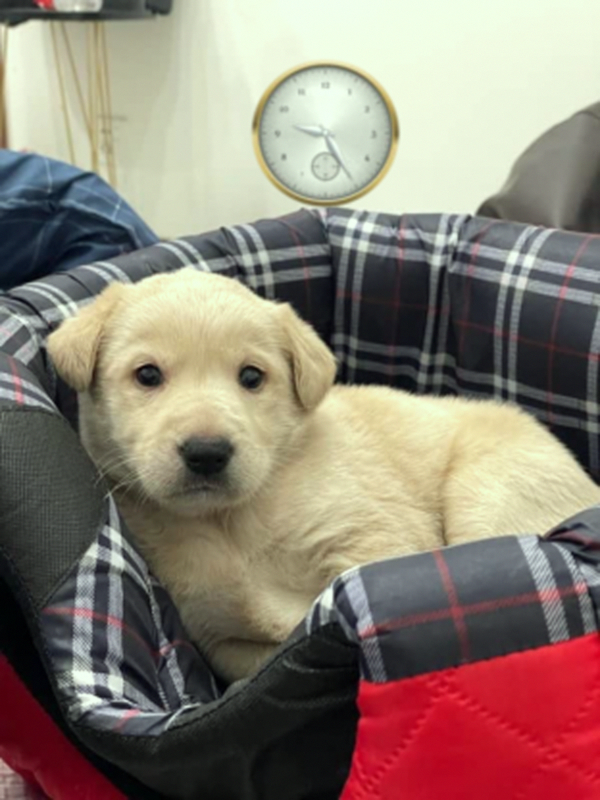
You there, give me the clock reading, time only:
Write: 9:25
